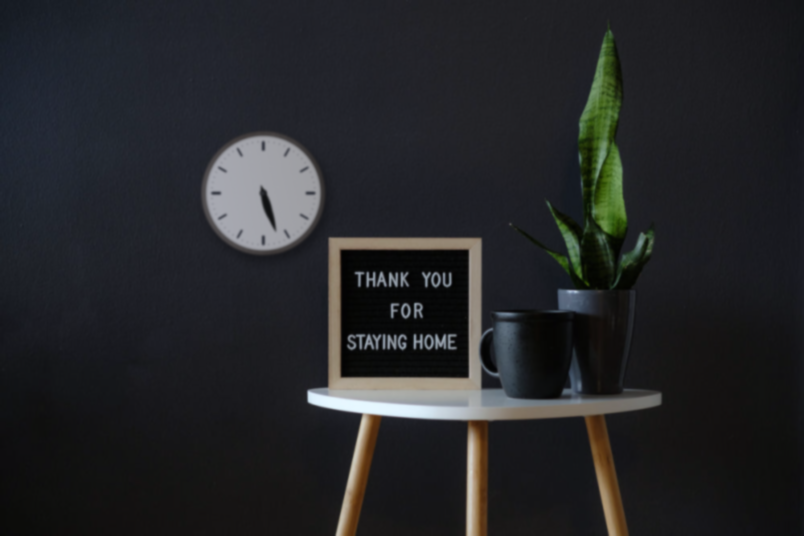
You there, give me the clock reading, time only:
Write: 5:27
